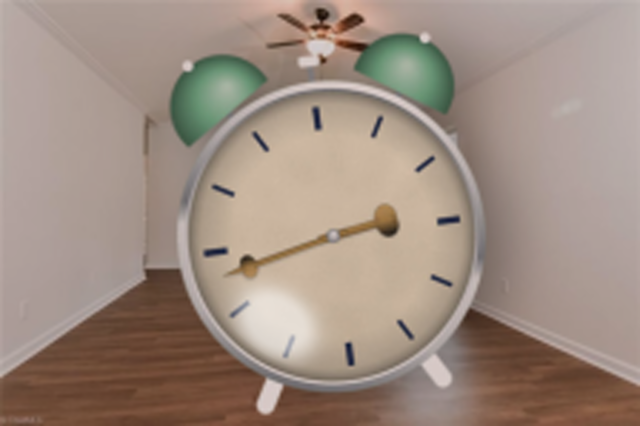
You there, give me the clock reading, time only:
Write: 2:43
